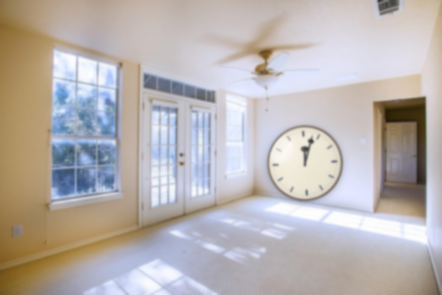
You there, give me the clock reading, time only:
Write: 12:03
